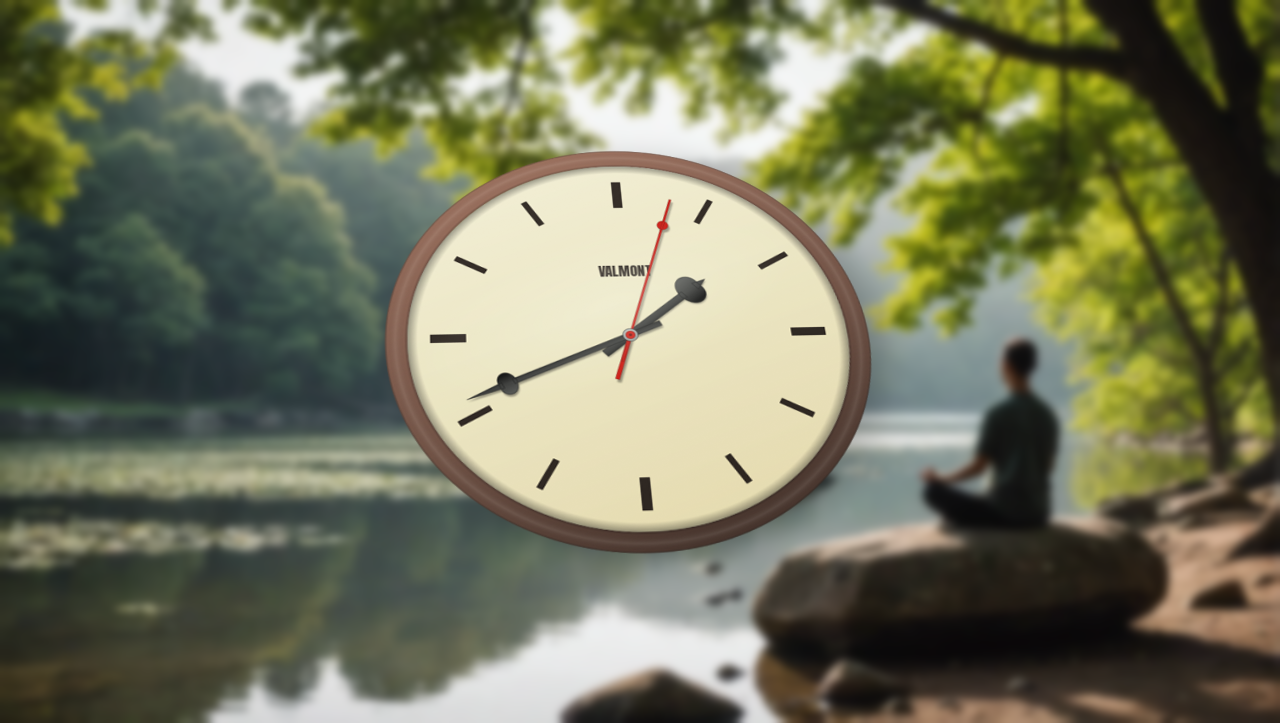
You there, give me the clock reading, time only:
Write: 1:41:03
